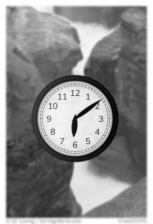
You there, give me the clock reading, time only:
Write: 6:09
